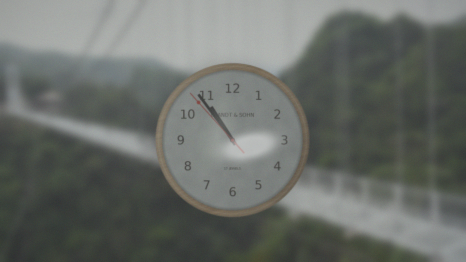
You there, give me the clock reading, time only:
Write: 10:53:53
